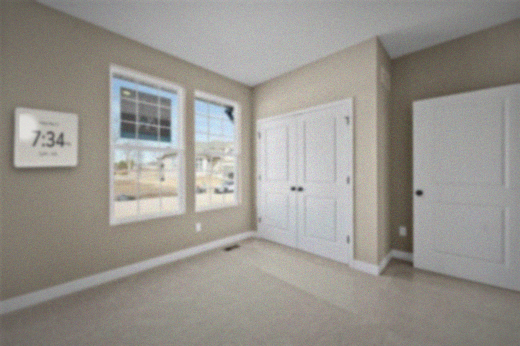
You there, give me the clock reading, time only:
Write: 7:34
